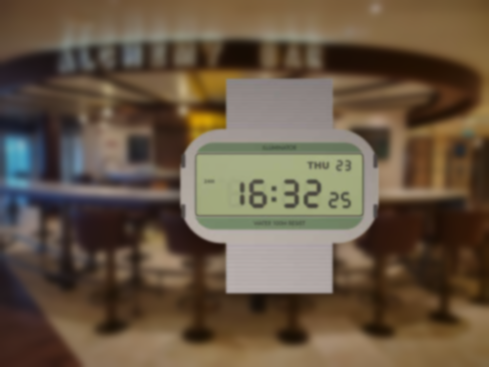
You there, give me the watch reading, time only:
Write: 16:32:25
